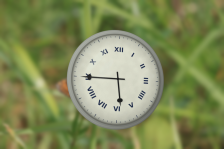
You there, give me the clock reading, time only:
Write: 5:45
